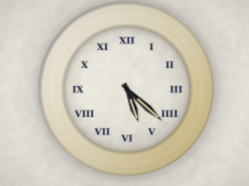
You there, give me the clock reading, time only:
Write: 5:22
